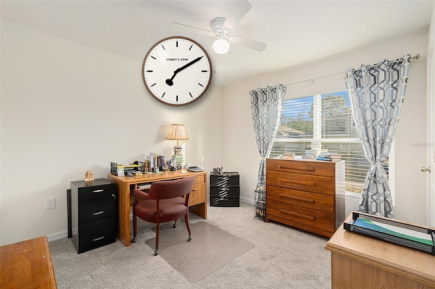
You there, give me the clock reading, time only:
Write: 7:10
